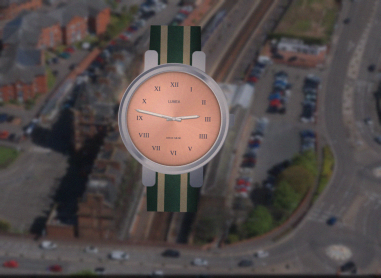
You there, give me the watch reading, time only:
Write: 2:47
